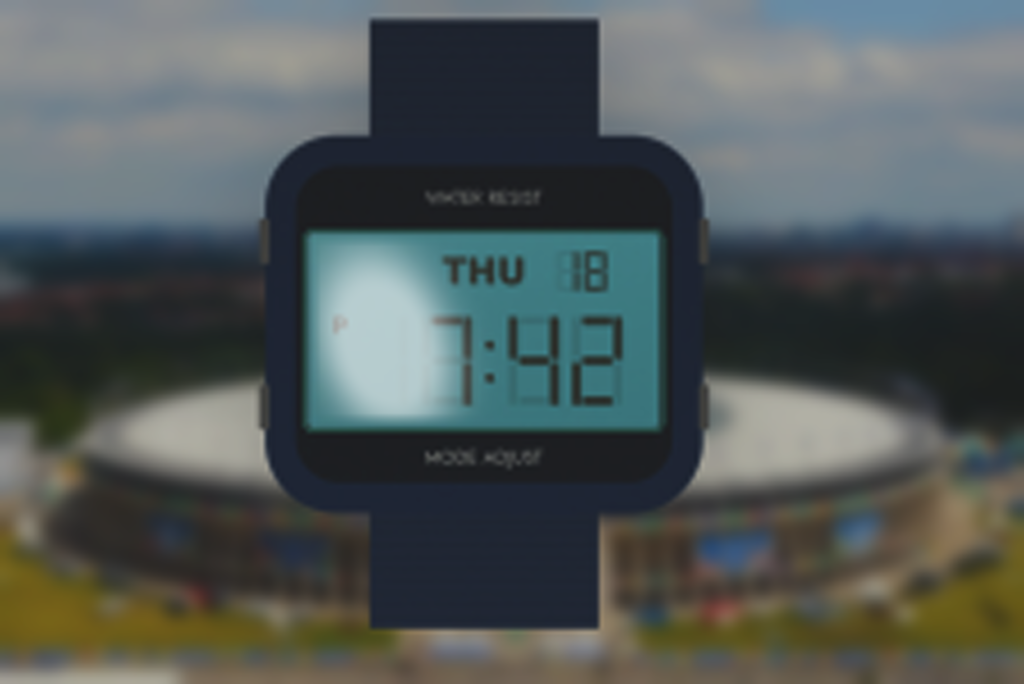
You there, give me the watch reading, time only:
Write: 7:42
